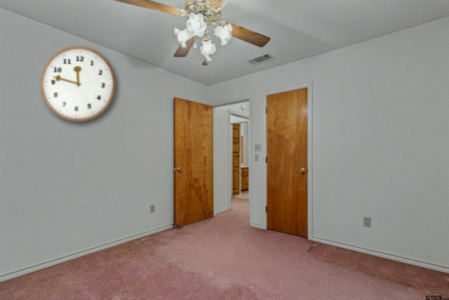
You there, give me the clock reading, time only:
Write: 11:47
